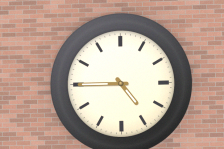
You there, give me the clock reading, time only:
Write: 4:45
